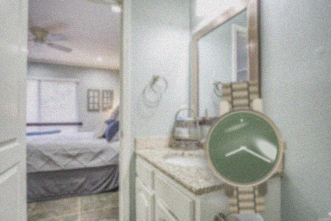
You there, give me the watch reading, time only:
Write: 8:20
